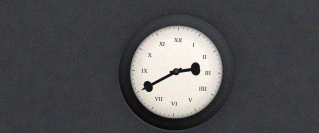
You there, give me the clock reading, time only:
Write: 2:40
